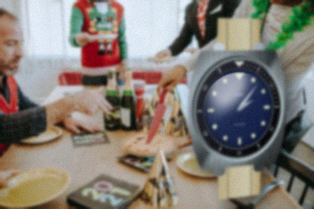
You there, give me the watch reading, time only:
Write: 2:07
